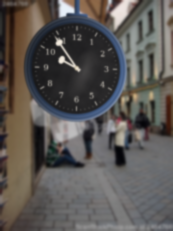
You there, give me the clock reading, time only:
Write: 9:54
